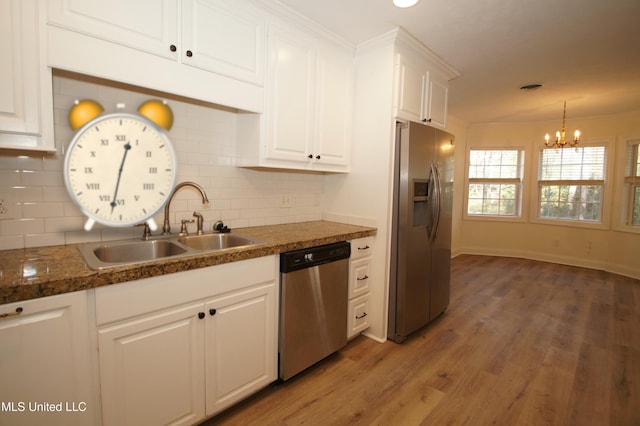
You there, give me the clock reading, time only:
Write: 12:32
